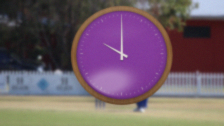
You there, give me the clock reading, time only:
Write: 10:00
